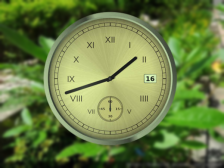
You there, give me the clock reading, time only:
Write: 1:42
